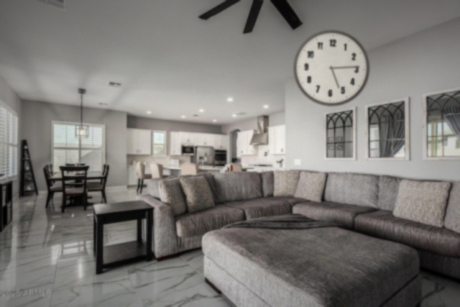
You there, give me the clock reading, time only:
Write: 5:14
